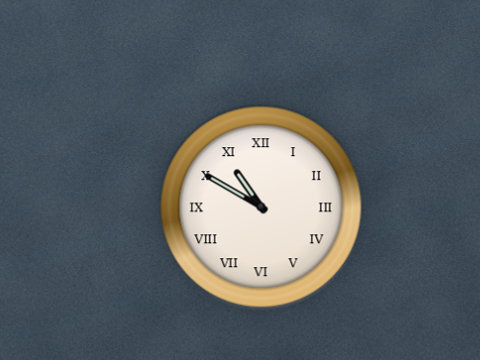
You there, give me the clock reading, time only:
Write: 10:50
